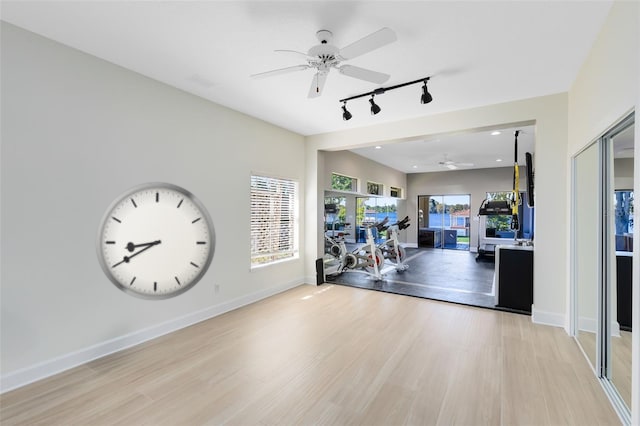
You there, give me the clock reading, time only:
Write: 8:40
